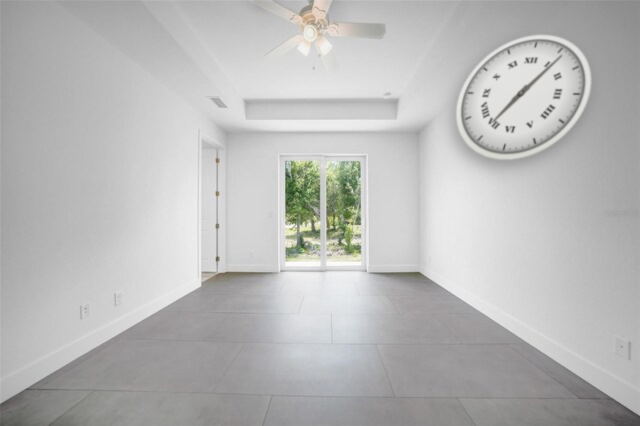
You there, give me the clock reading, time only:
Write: 7:06
